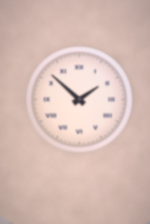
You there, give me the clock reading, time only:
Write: 1:52
